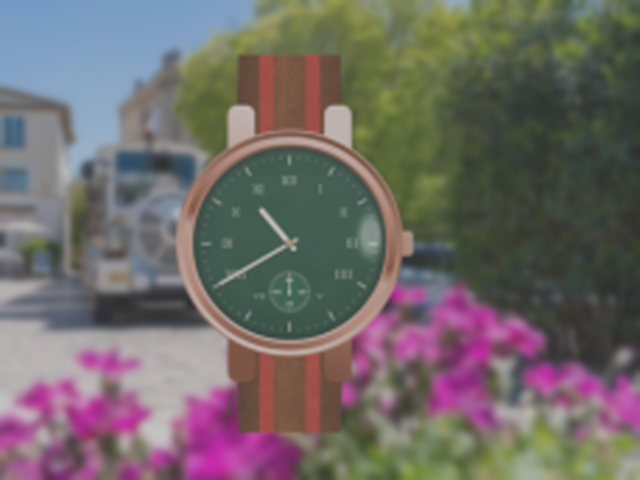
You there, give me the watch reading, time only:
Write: 10:40
